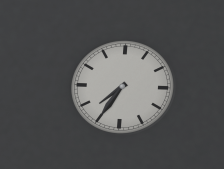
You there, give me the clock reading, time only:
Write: 7:35
